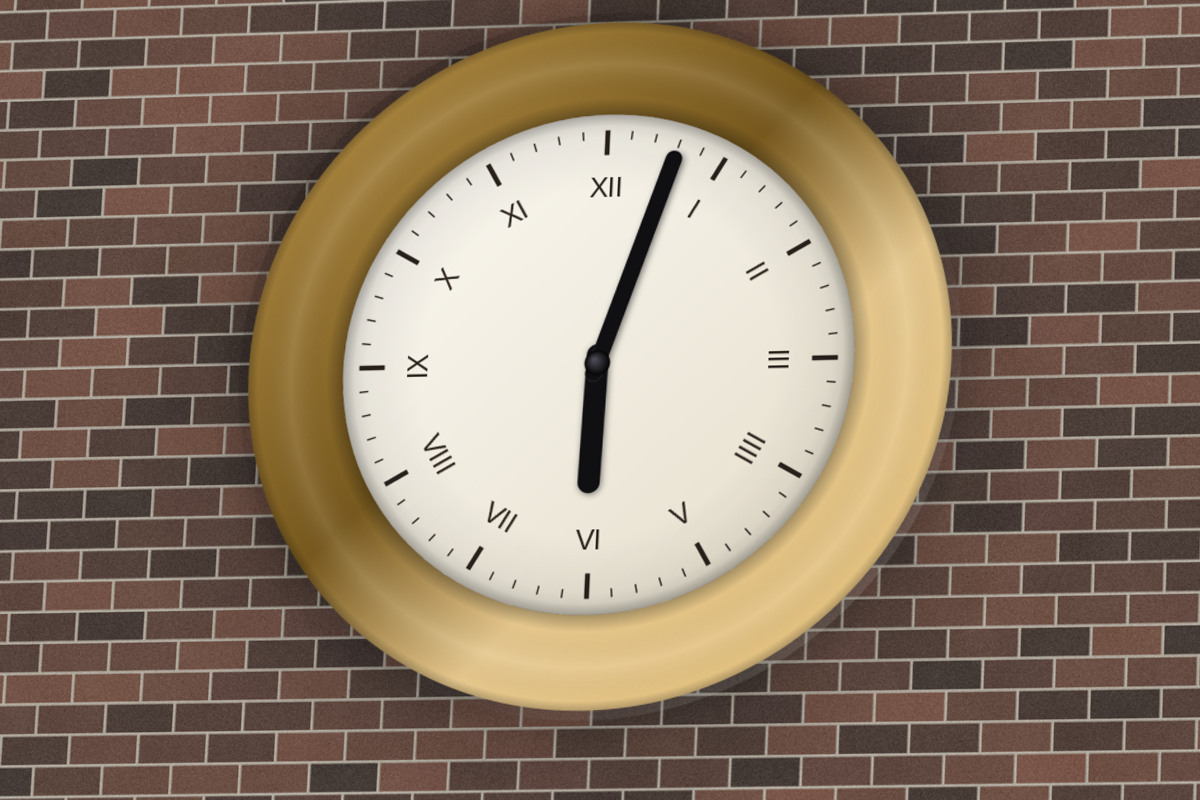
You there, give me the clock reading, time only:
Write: 6:03
